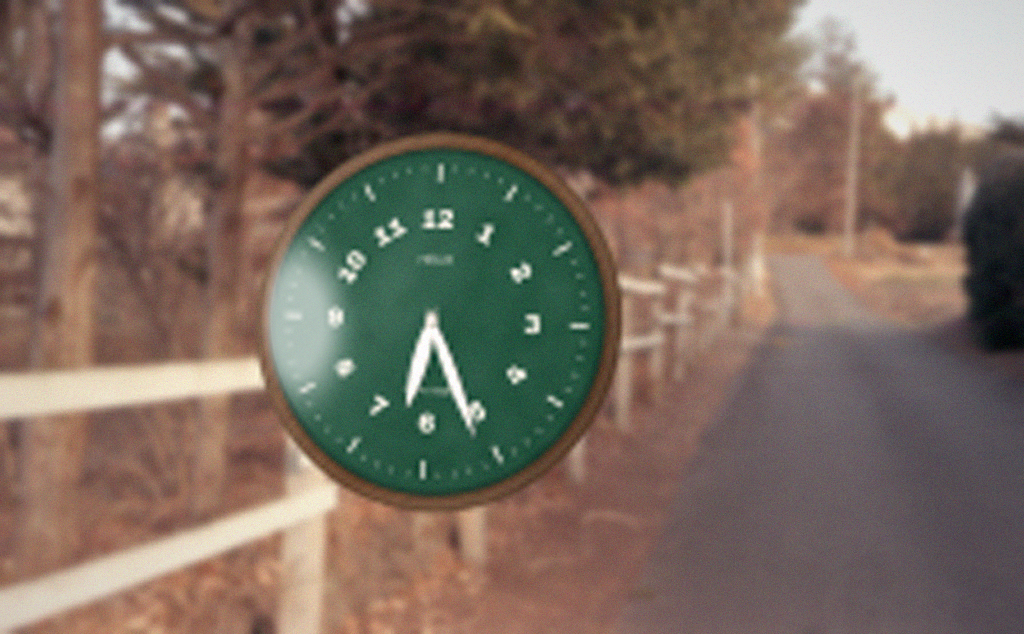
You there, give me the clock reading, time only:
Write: 6:26
